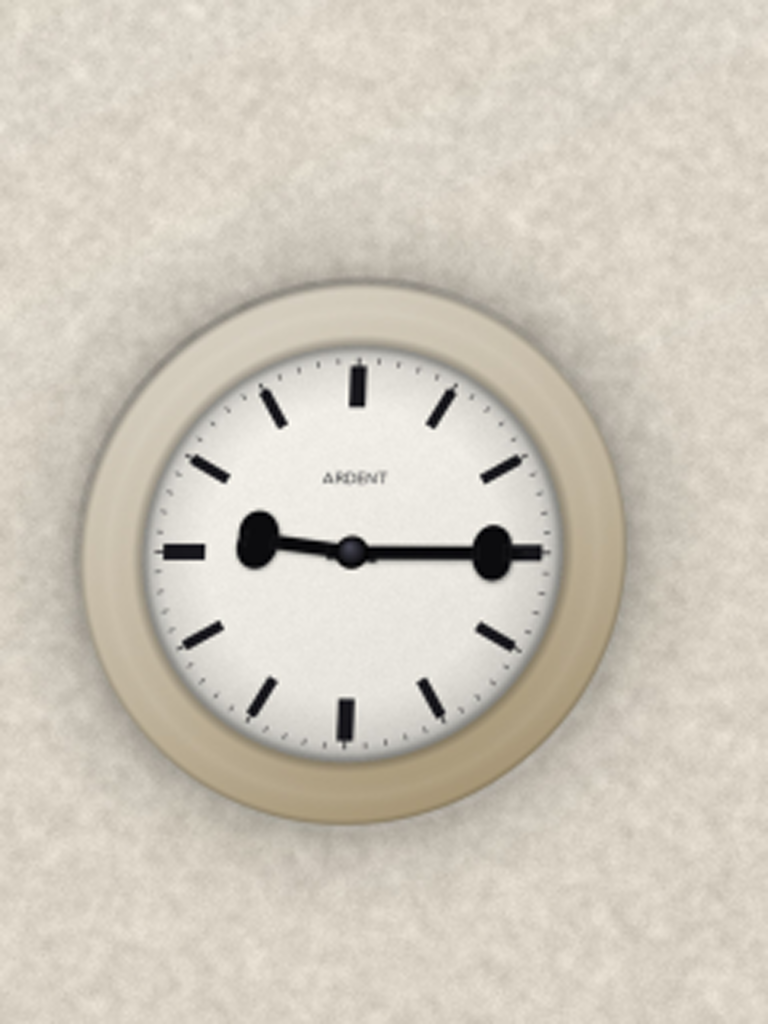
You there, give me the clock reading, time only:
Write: 9:15
